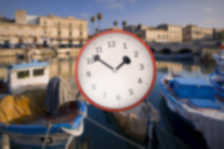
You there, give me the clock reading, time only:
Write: 1:52
